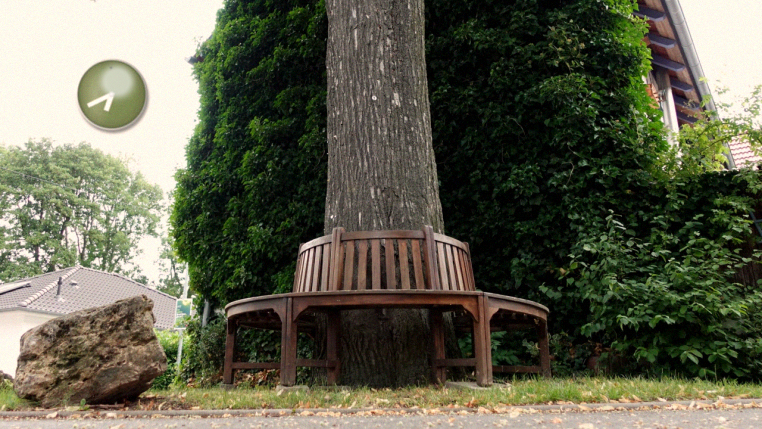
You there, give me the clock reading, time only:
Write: 6:41
